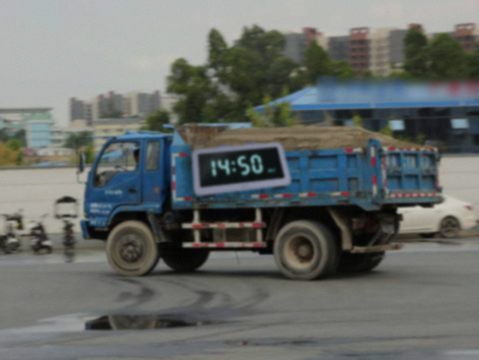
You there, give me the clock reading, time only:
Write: 14:50
